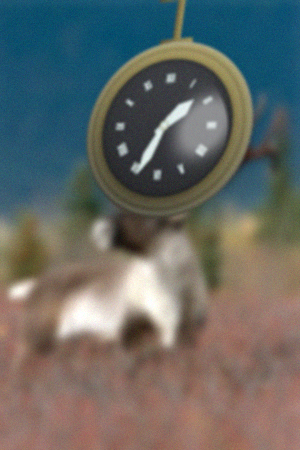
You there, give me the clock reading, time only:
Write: 1:34
